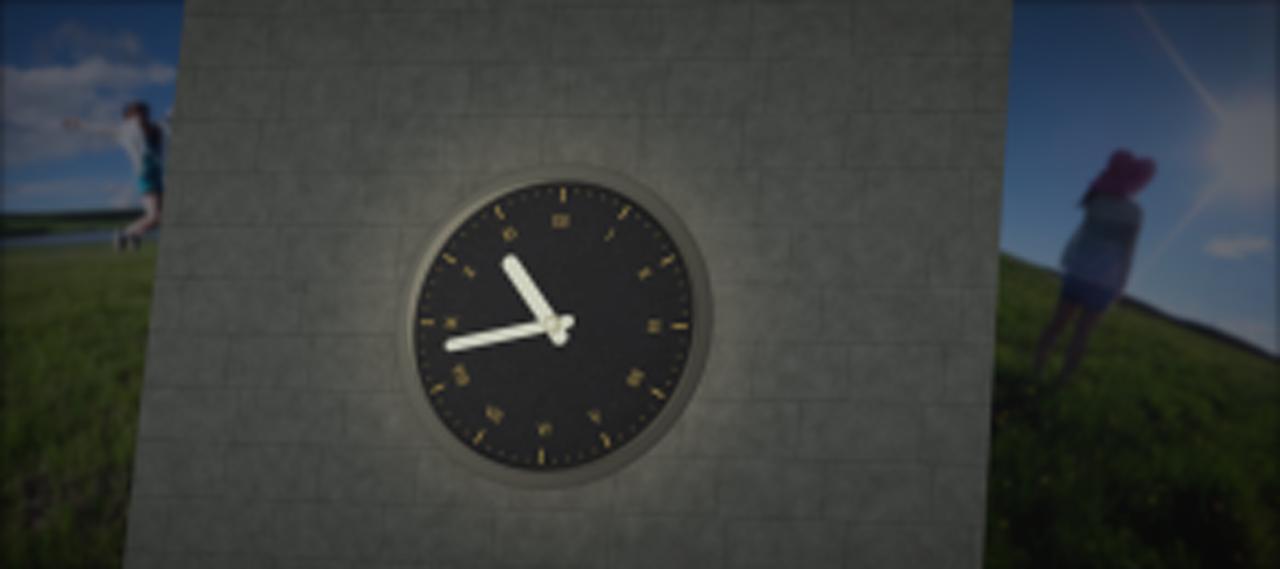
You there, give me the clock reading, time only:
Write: 10:43
